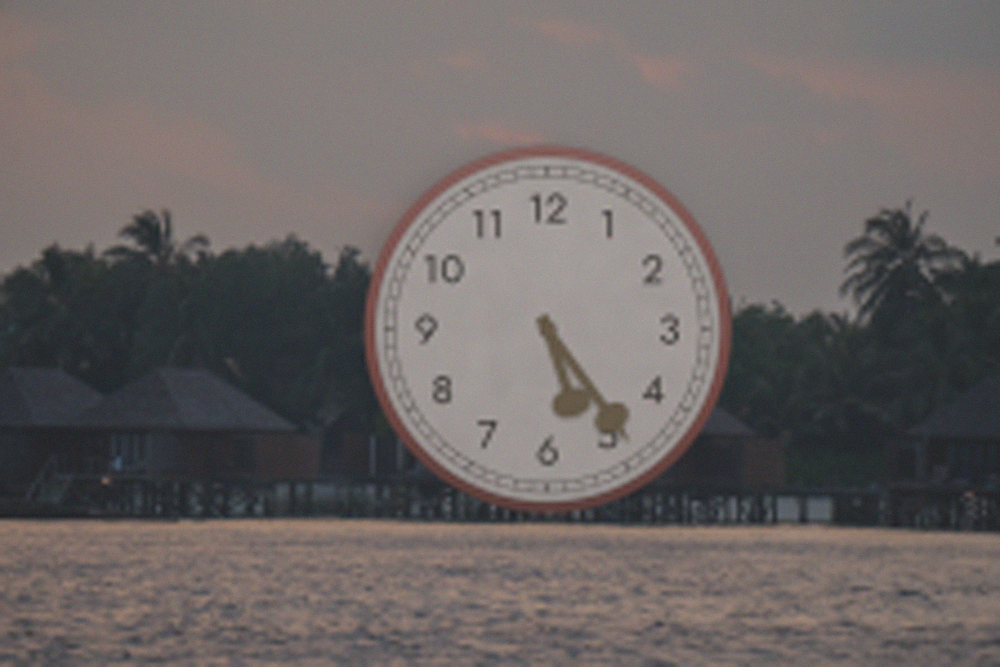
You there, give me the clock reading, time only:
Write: 5:24
